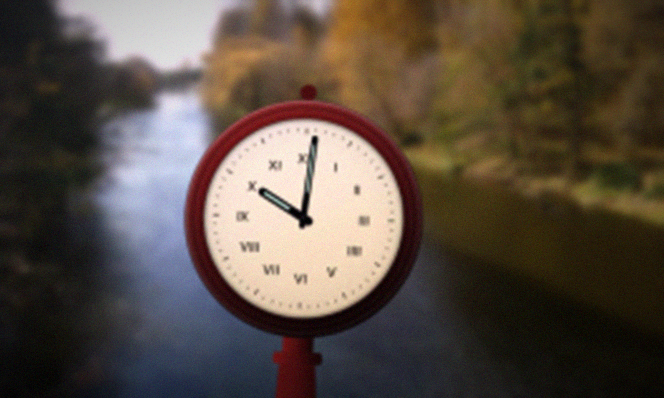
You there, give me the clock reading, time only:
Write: 10:01
